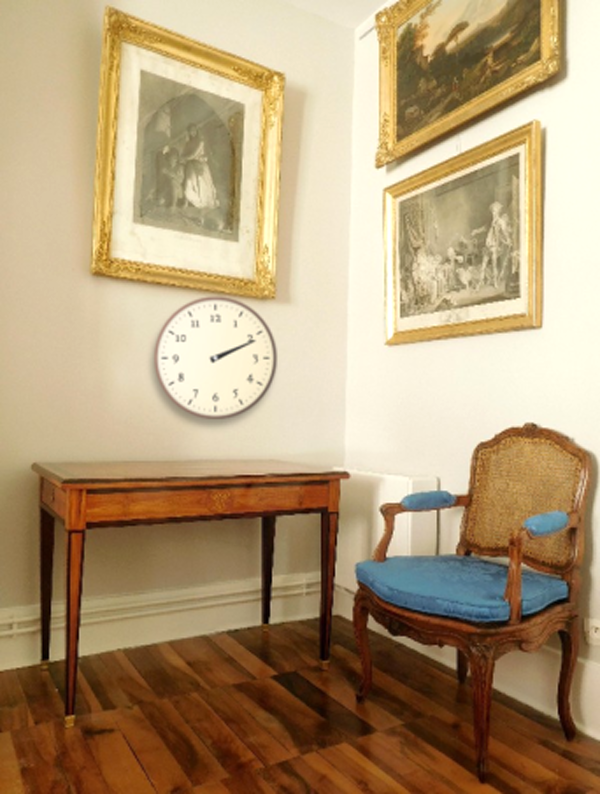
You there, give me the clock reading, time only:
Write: 2:11
